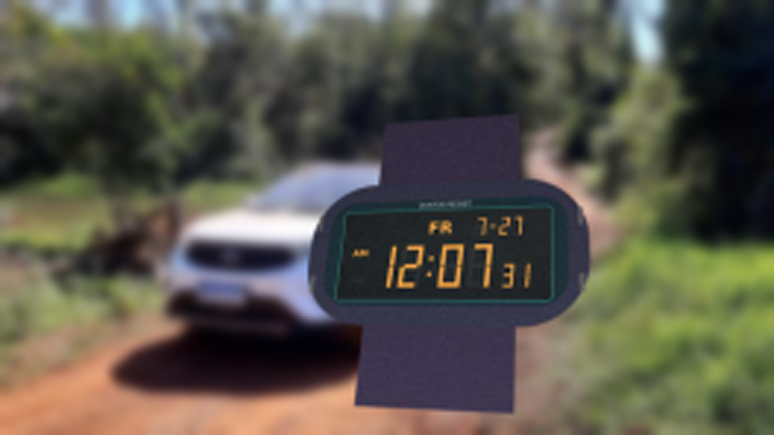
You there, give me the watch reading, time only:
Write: 12:07:31
